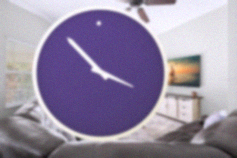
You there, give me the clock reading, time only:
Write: 3:53
